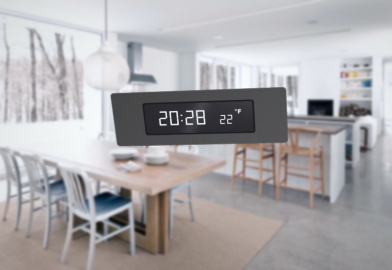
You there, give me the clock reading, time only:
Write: 20:28
